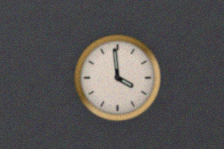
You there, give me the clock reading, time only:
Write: 3:59
